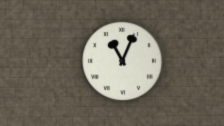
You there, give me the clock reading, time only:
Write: 11:04
